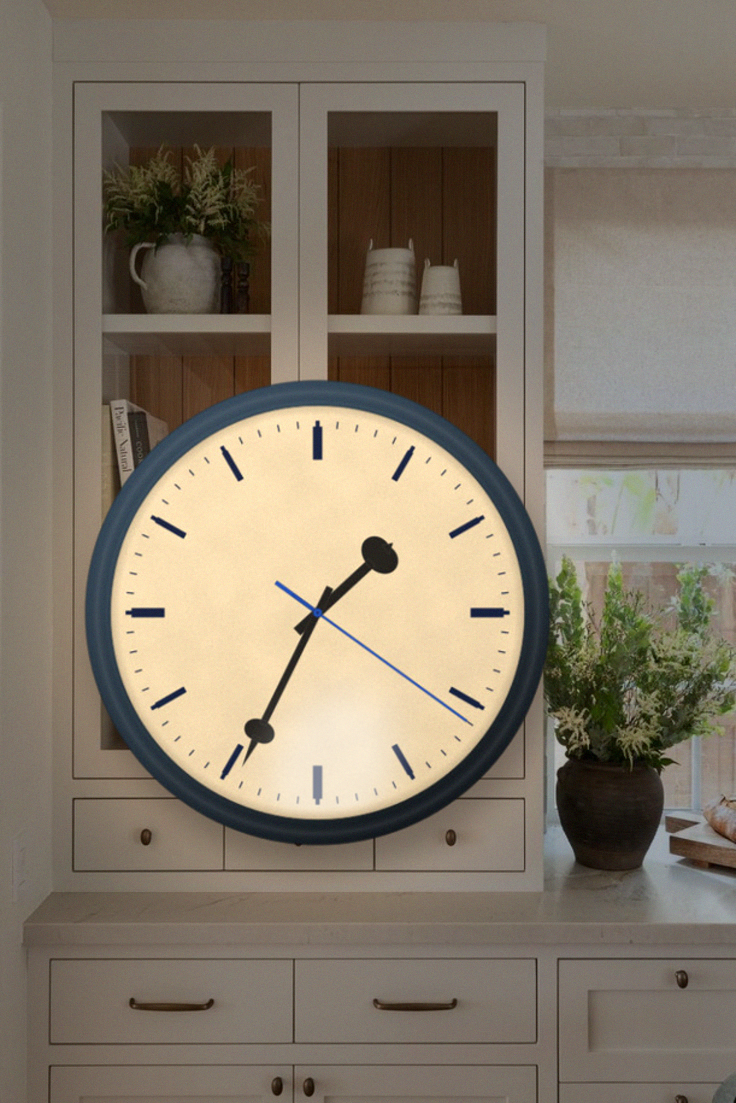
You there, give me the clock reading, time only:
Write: 1:34:21
